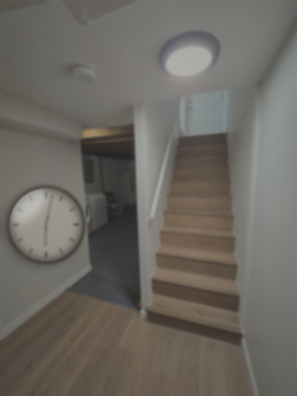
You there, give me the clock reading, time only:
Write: 6:02
